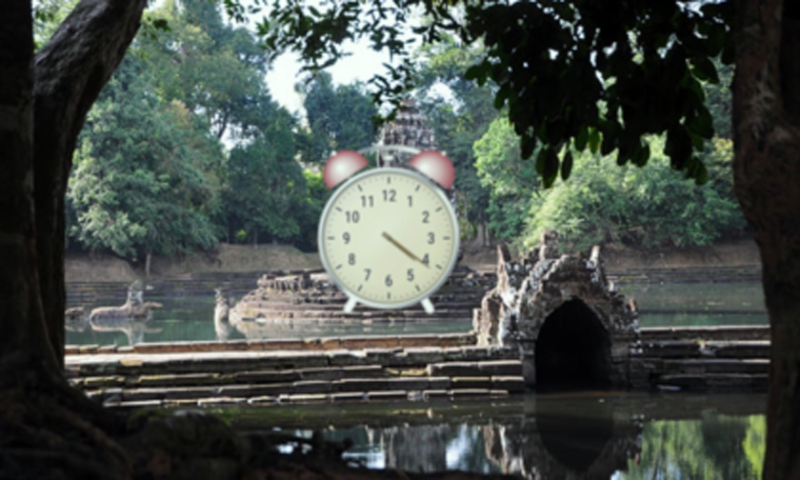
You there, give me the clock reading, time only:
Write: 4:21
